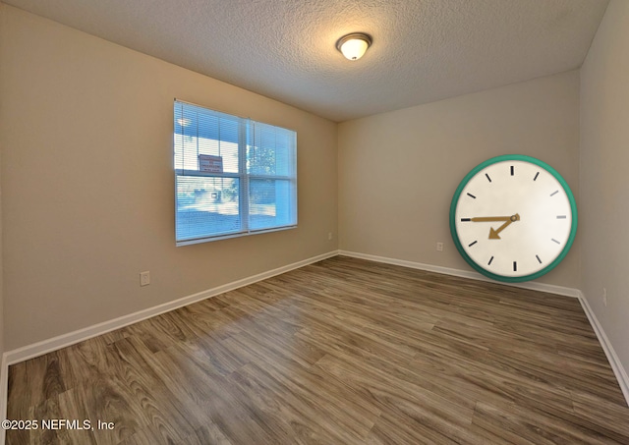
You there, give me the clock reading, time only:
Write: 7:45
